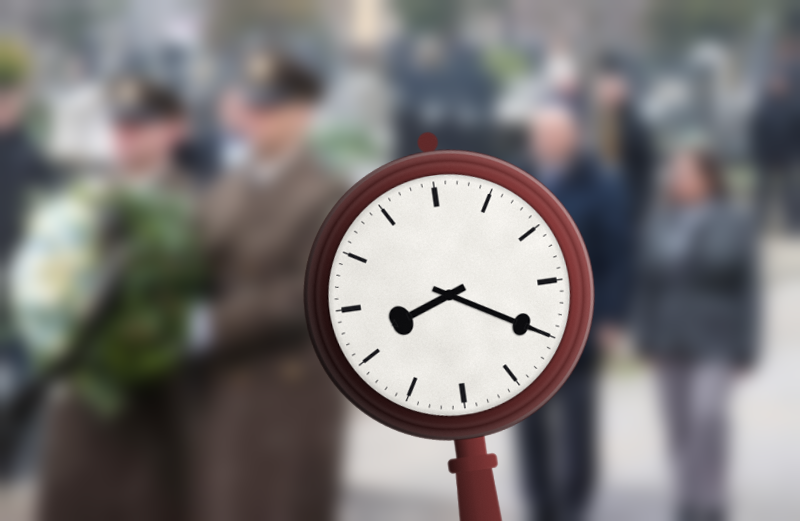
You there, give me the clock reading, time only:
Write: 8:20
